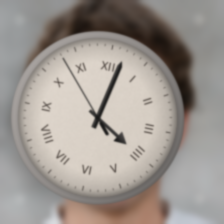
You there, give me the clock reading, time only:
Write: 4:01:53
